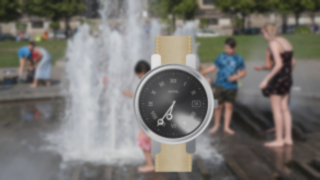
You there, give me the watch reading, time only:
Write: 6:36
